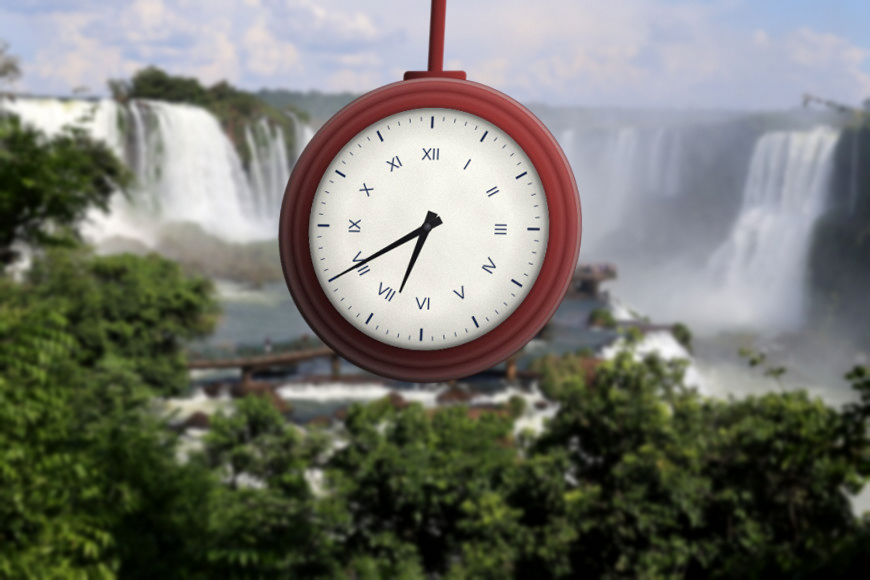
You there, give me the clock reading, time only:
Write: 6:40
